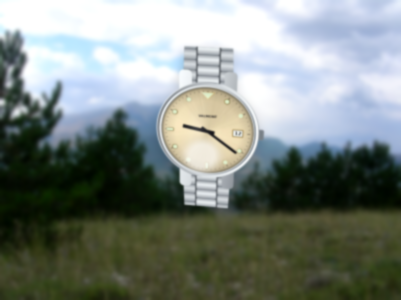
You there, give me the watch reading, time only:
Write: 9:21
